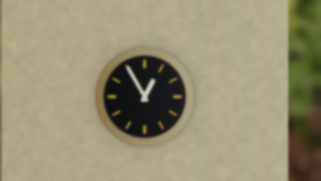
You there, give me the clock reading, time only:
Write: 12:55
